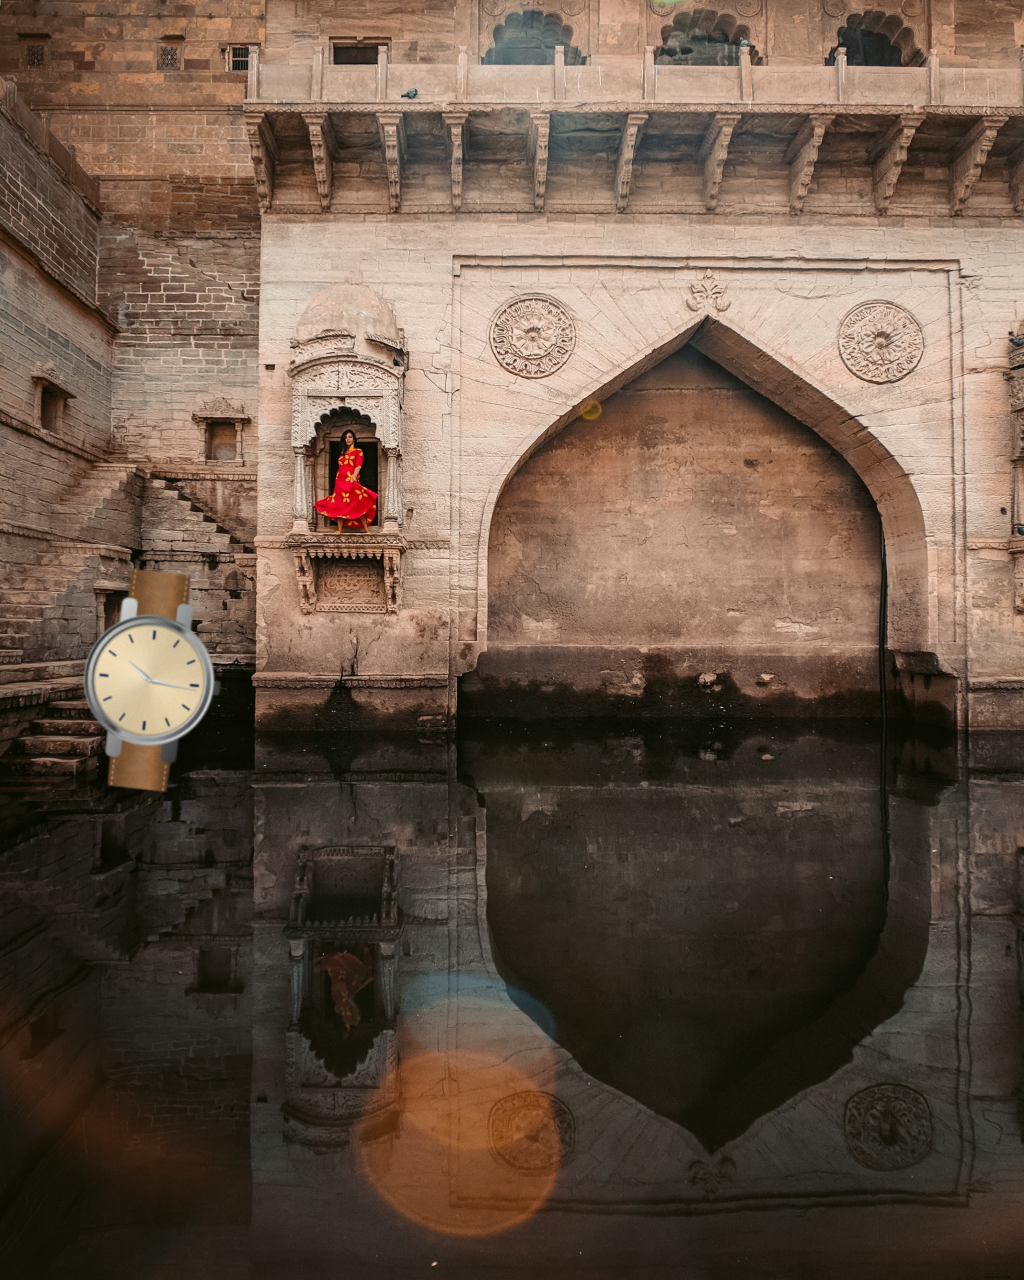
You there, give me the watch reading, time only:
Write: 10:16
